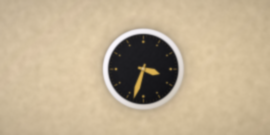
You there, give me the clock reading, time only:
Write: 3:33
